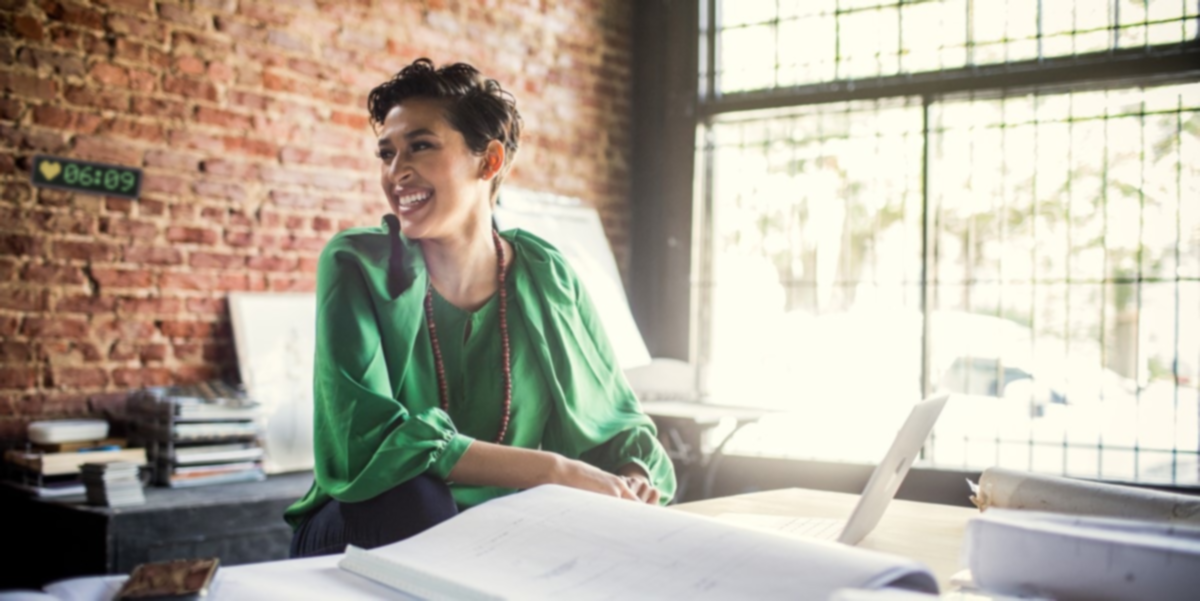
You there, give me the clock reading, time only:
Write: 6:09
